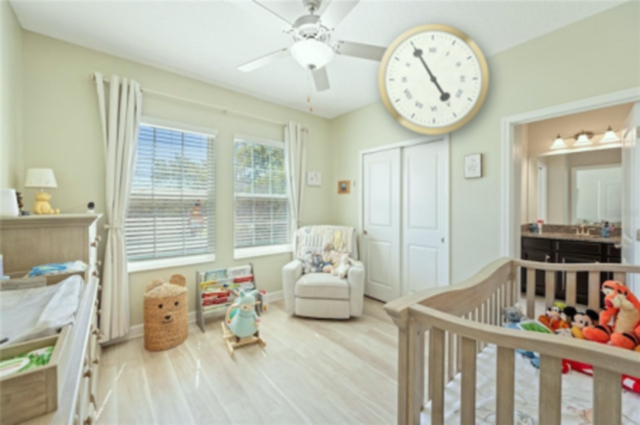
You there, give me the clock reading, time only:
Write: 4:55
